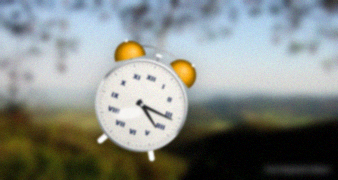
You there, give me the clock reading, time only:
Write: 4:16
